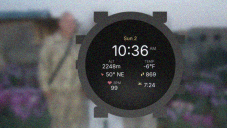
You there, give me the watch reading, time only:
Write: 10:36
